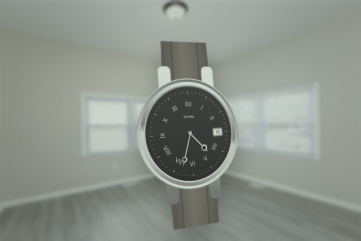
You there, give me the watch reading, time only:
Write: 4:33
